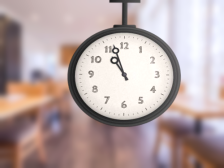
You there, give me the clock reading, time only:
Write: 10:57
